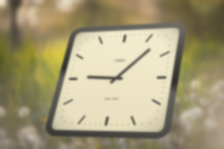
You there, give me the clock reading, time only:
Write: 9:07
